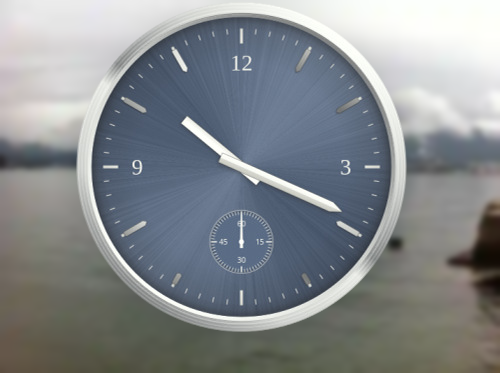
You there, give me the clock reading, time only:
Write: 10:19
